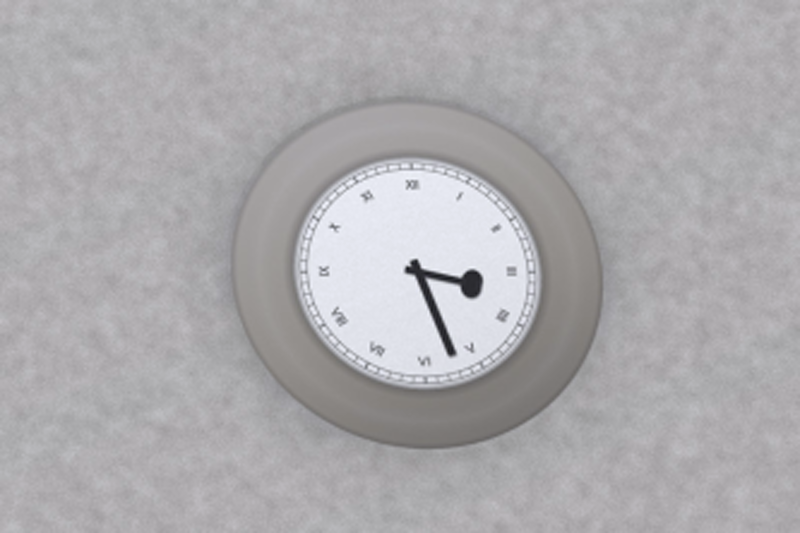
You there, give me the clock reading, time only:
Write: 3:27
